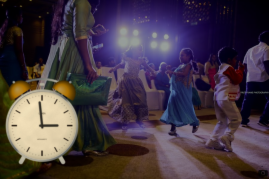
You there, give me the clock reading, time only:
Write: 2:59
